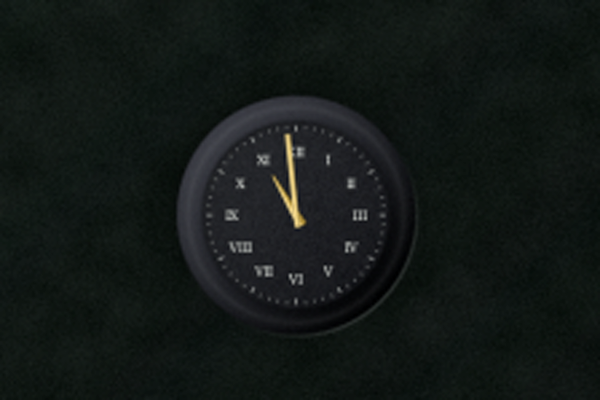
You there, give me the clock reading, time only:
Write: 10:59
